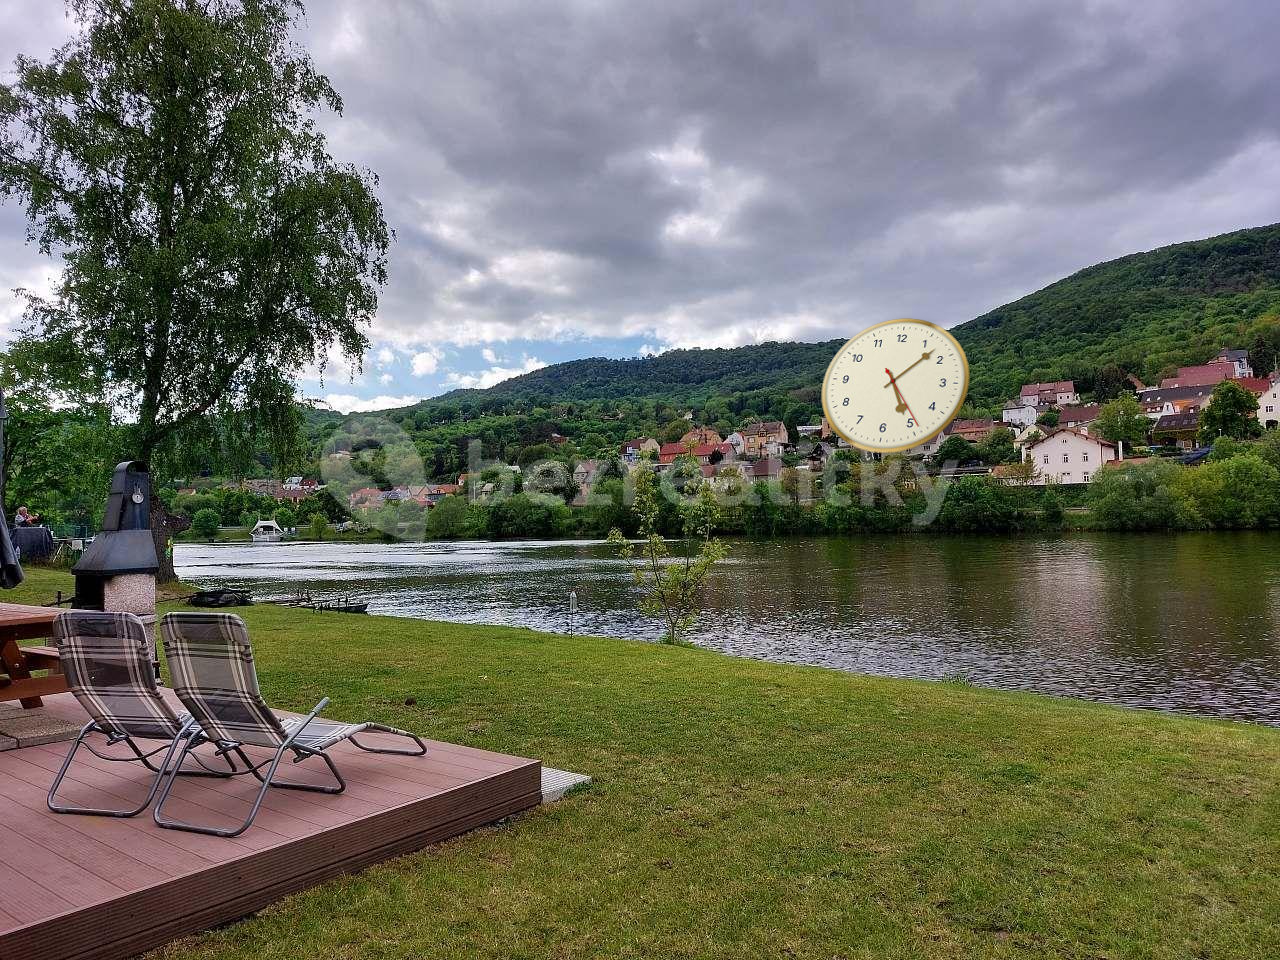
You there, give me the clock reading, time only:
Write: 5:07:24
